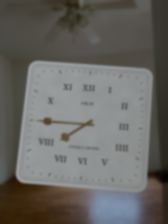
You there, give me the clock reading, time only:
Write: 7:45
